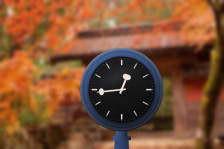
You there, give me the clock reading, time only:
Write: 12:44
